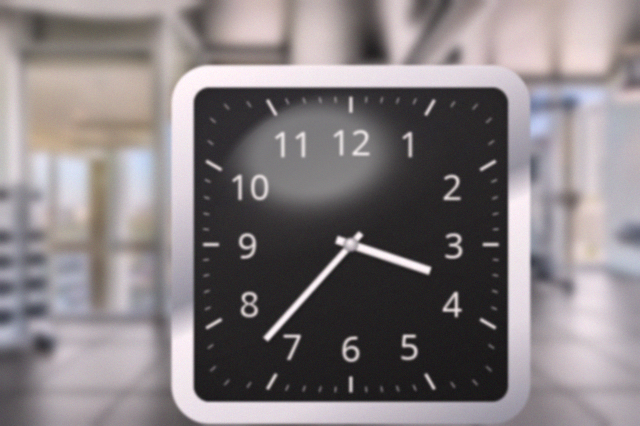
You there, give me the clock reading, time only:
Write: 3:37
